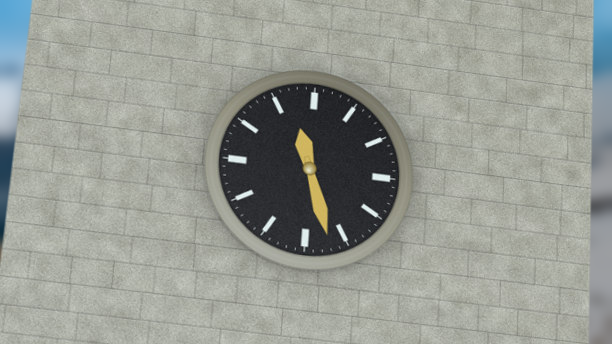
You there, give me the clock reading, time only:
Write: 11:27
